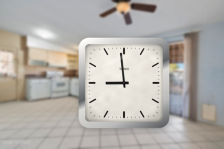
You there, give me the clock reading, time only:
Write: 8:59
